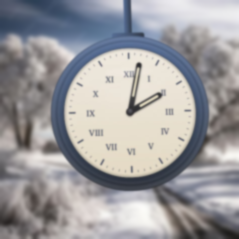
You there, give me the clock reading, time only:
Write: 2:02
